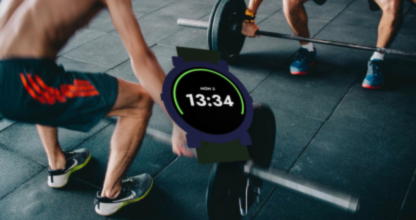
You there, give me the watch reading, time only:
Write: 13:34
